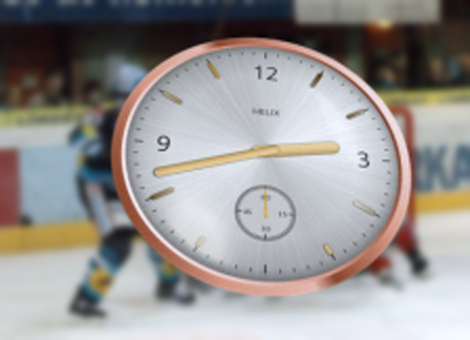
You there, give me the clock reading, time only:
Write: 2:42
